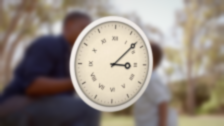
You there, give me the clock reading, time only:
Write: 3:08
